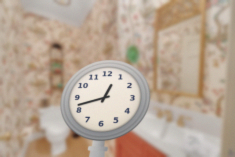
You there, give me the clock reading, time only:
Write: 12:42
